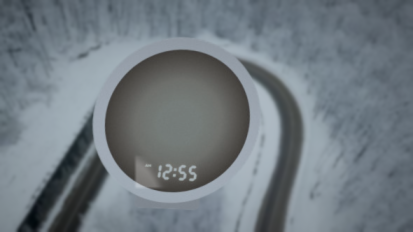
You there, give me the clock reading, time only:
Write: 12:55
